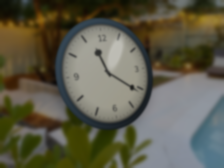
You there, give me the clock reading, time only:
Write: 11:21
